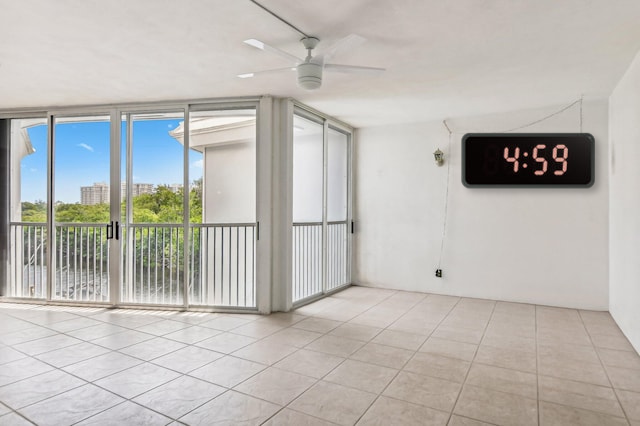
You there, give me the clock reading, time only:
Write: 4:59
